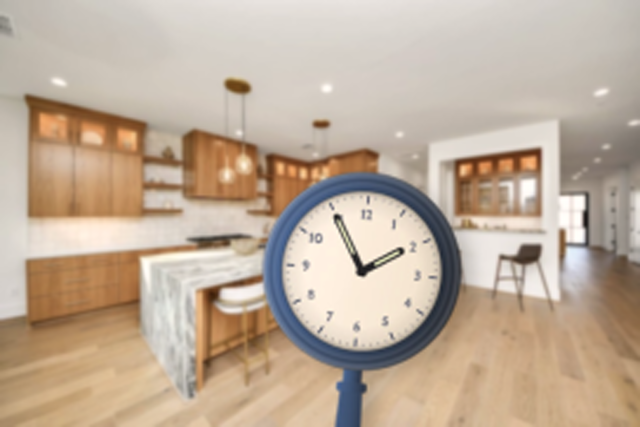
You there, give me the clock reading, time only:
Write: 1:55
